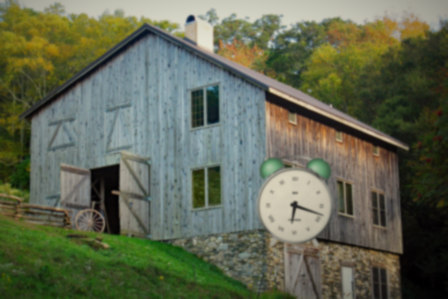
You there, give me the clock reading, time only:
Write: 6:18
